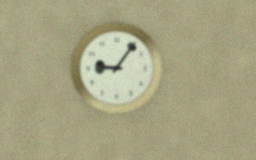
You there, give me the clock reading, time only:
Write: 9:06
